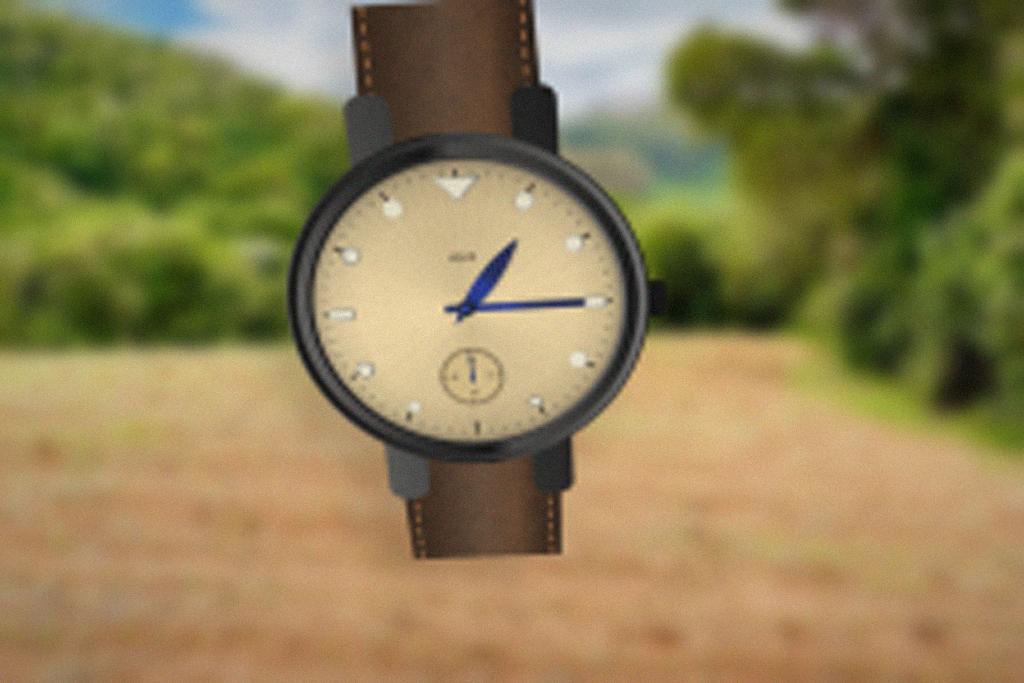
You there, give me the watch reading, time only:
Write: 1:15
